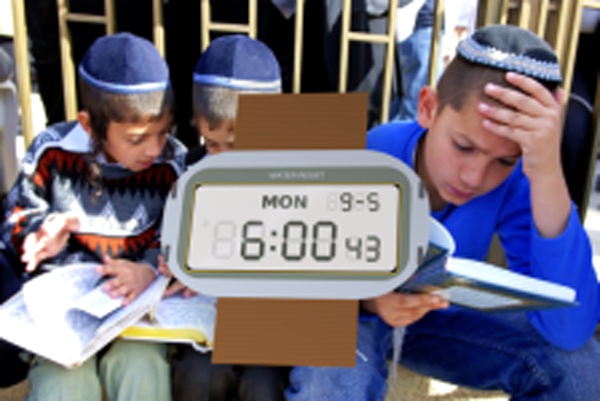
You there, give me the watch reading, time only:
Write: 6:00:43
